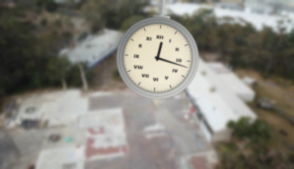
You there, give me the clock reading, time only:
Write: 12:17
